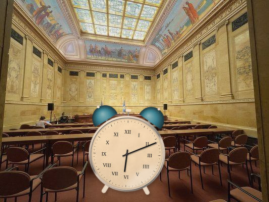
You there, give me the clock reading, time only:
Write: 6:11
